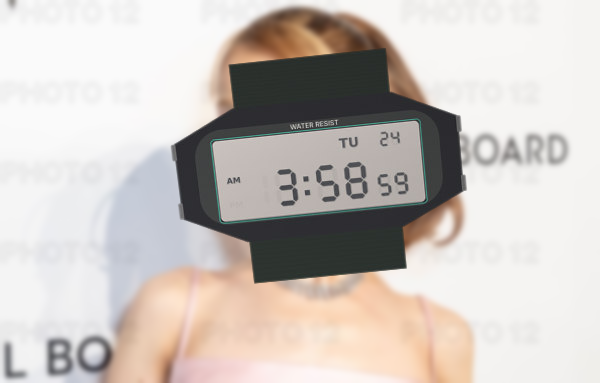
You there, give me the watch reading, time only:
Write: 3:58:59
